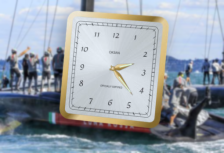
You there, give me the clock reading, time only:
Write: 2:23
